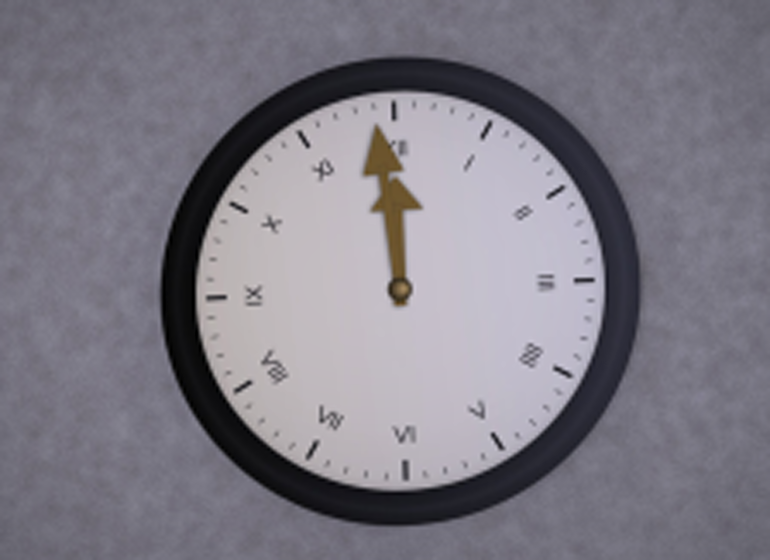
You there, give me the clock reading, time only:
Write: 11:59
